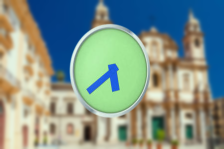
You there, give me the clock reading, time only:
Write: 5:39
